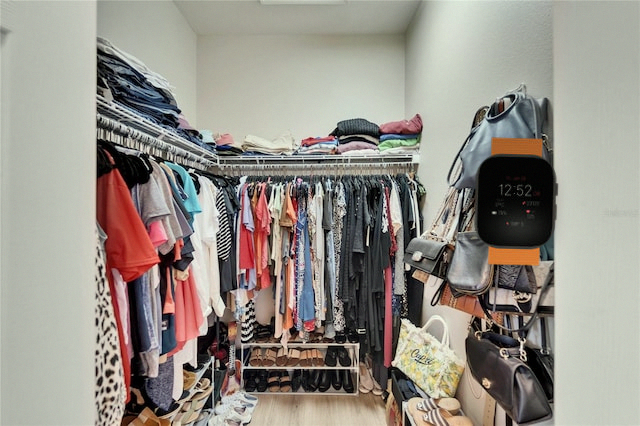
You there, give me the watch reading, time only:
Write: 12:52
